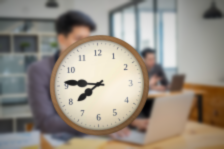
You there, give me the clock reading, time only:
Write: 7:46
